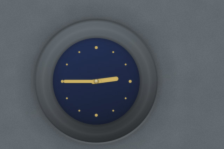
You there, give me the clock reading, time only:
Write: 2:45
